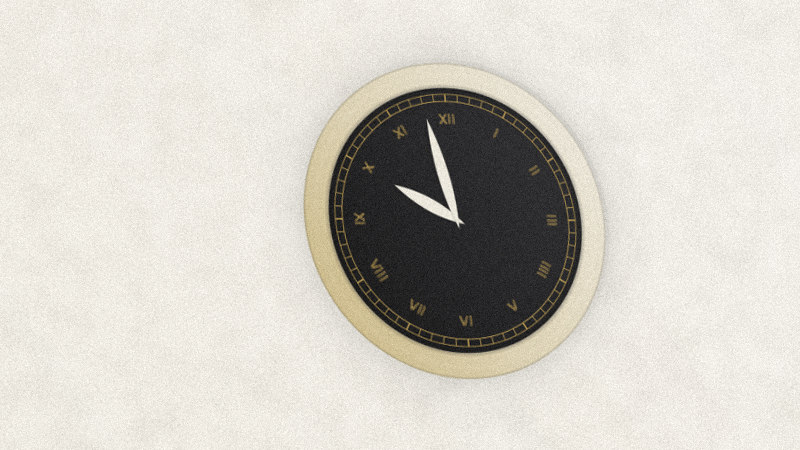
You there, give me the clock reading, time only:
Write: 9:58
